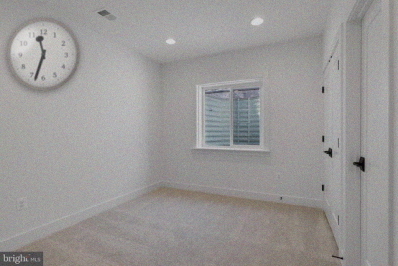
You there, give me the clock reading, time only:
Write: 11:33
